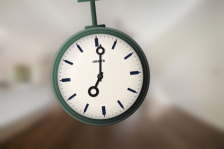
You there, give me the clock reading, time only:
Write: 7:01
